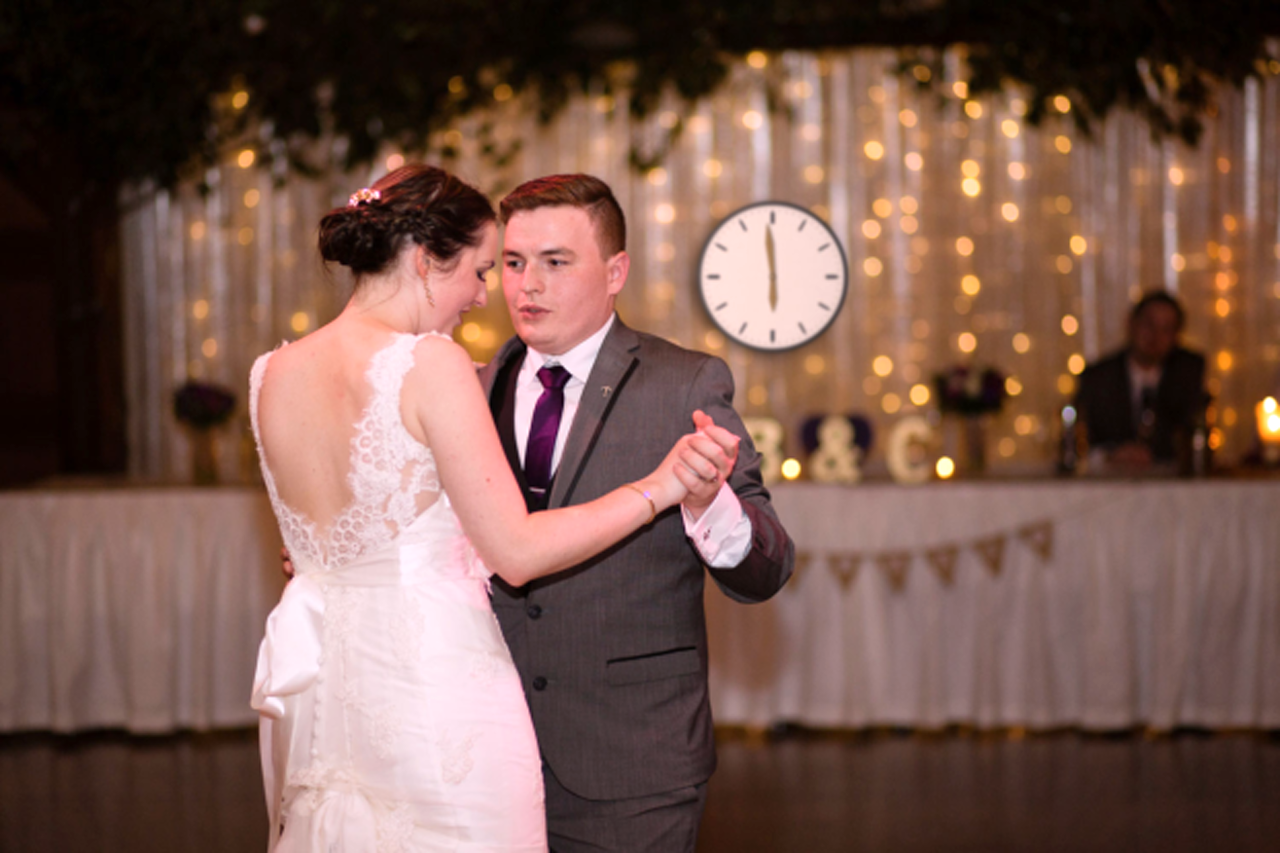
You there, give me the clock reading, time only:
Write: 5:59
